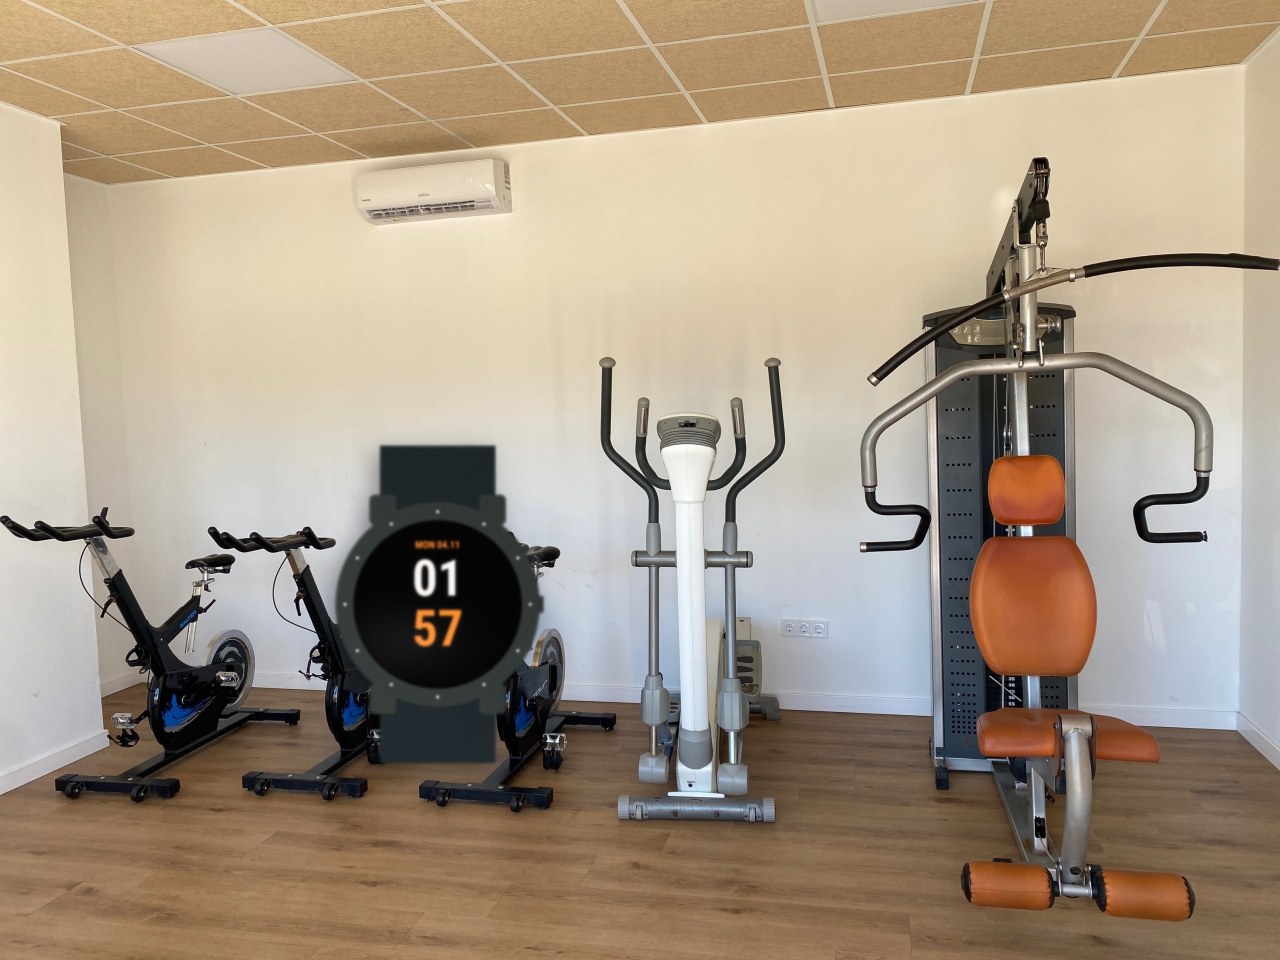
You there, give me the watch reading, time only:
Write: 1:57
